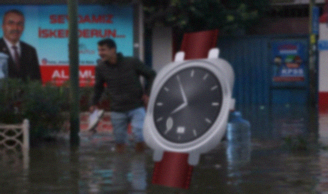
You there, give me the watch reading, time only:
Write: 7:55
